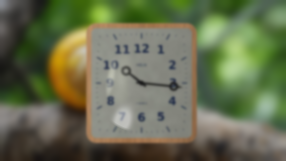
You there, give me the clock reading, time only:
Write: 10:16
